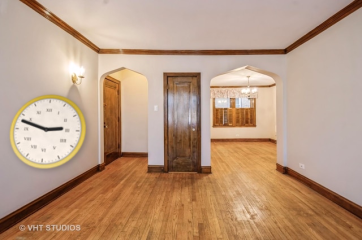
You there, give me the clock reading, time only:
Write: 2:48
